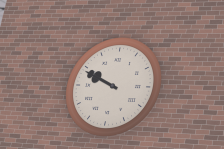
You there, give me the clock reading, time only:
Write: 9:49
